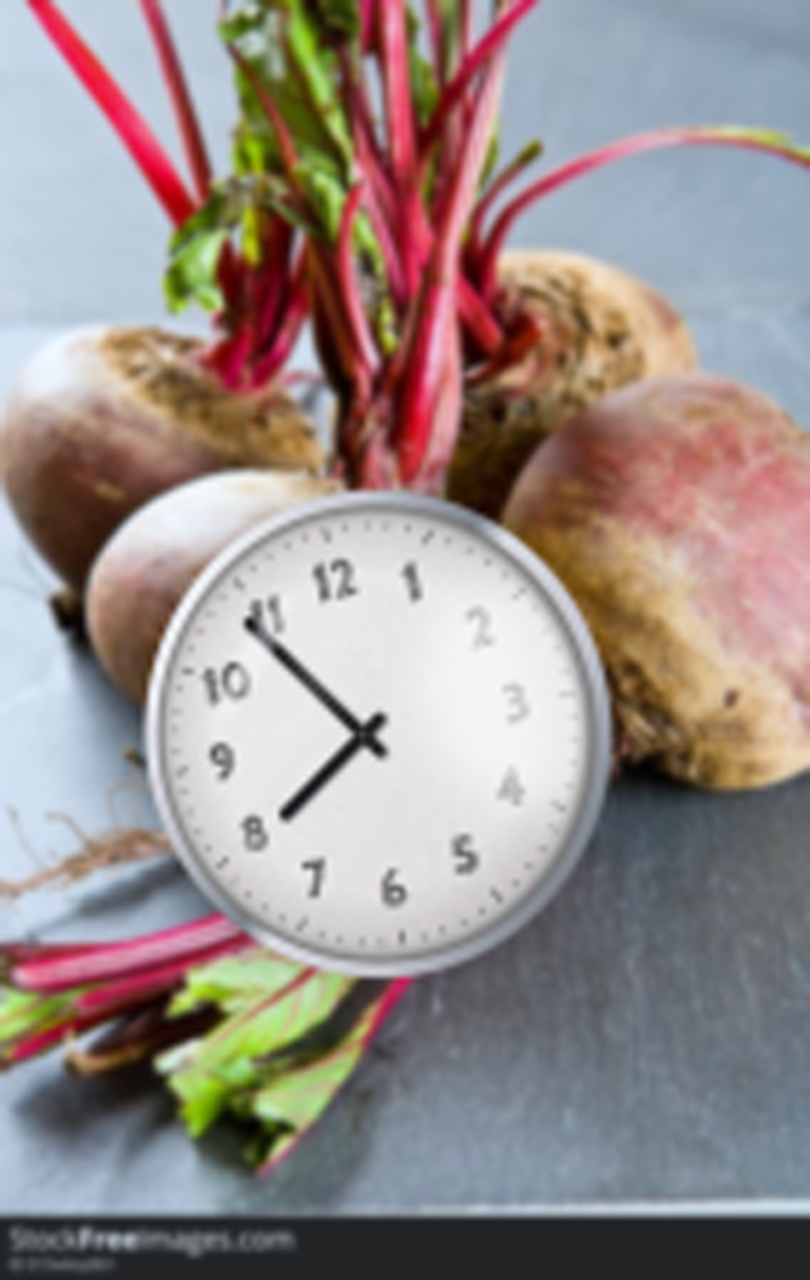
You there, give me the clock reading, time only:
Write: 7:54
